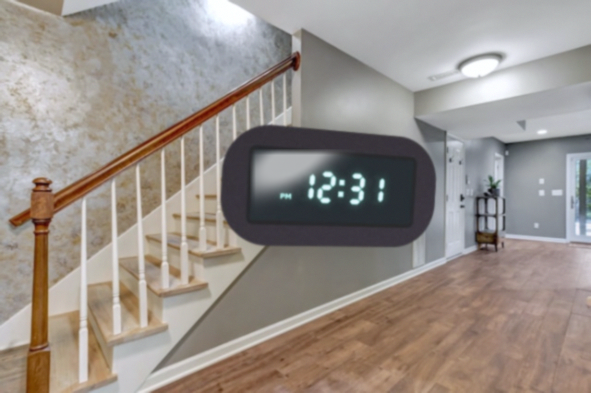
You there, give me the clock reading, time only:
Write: 12:31
